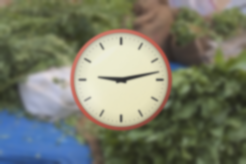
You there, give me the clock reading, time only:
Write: 9:13
